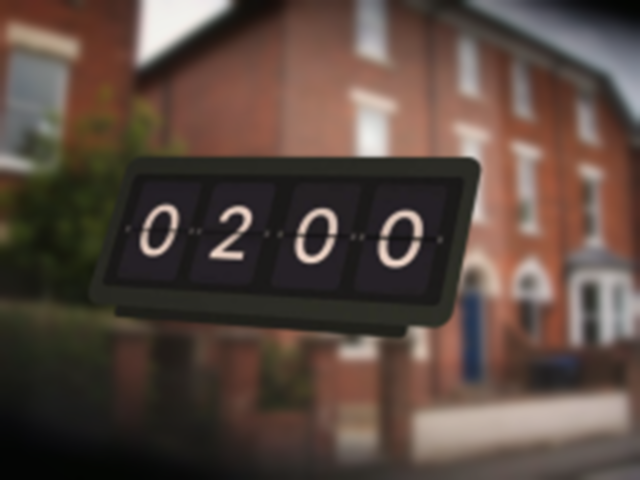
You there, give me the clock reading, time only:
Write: 2:00
